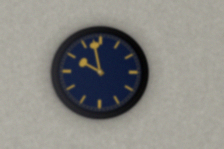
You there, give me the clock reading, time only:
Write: 9:58
